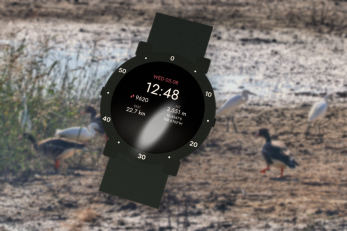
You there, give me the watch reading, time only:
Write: 12:48
